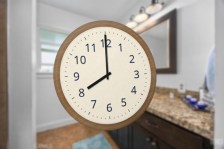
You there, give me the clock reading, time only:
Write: 8:00
